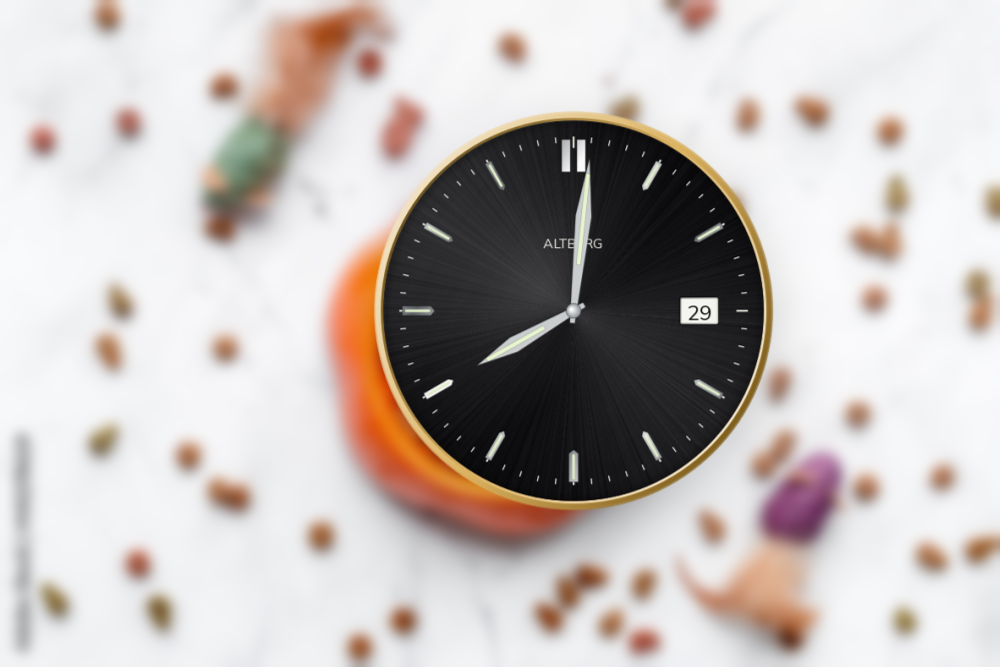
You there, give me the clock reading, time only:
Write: 8:01
